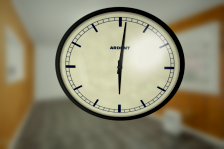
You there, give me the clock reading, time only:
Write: 6:01
